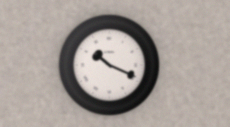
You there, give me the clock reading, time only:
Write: 10:19
